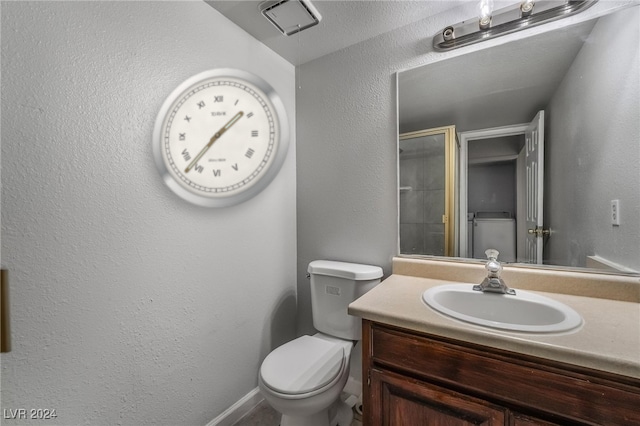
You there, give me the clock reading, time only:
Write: 1:37
